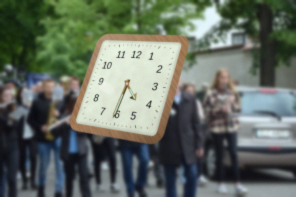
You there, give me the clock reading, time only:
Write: 4:31
